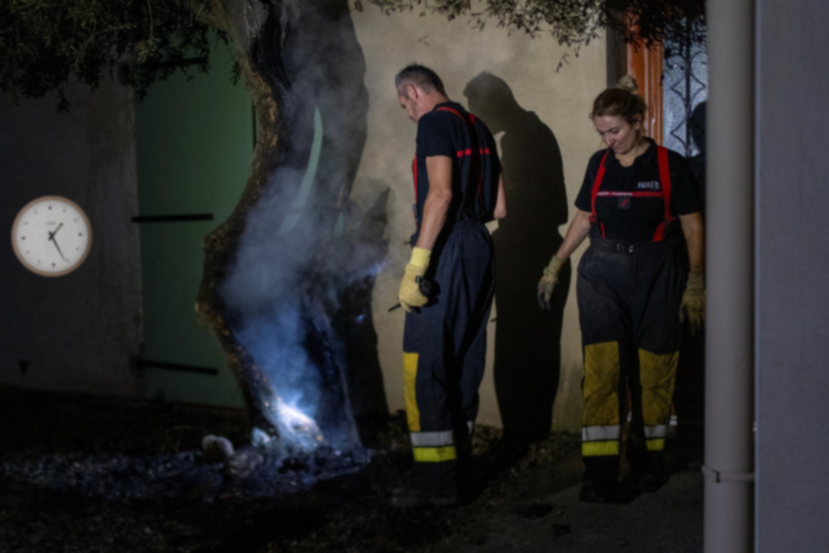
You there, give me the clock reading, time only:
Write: 1:26
